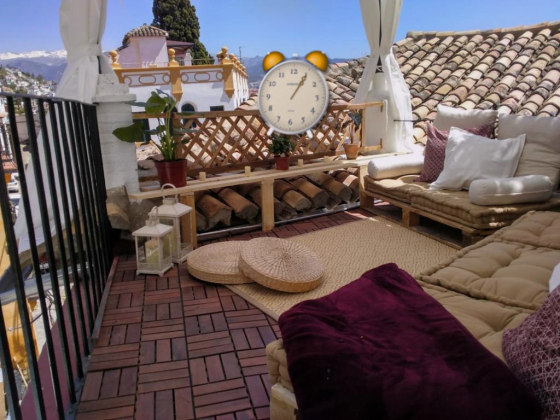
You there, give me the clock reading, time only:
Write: 1:05
